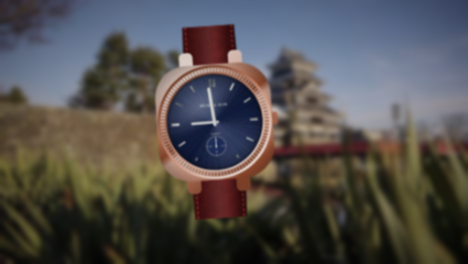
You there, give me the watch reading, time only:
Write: 8:59
